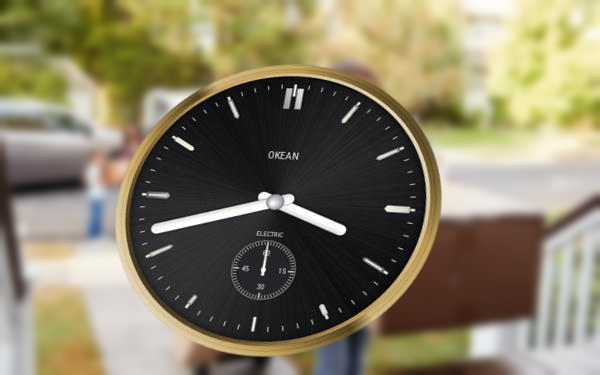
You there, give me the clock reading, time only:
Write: 3:42
